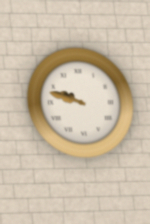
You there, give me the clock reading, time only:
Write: 9:48
